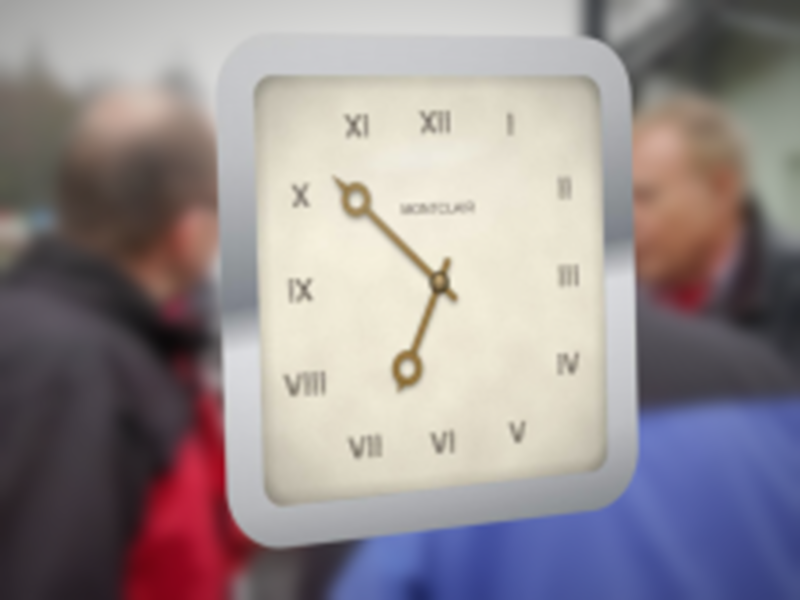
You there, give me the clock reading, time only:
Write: 6:52
